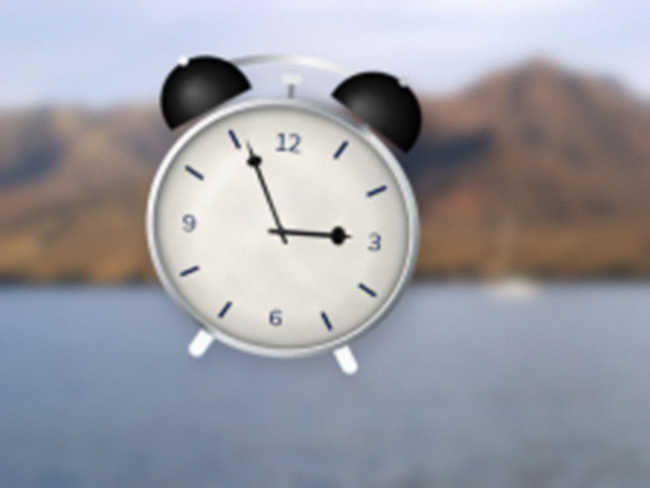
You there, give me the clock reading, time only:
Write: 2:56
